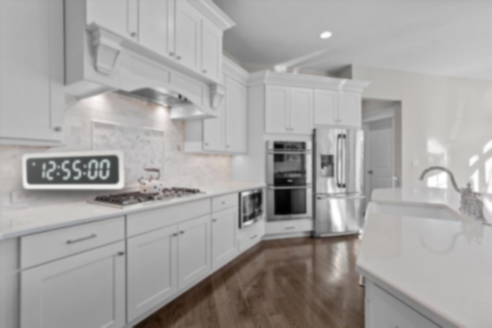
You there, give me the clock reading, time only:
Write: 12:55:00
